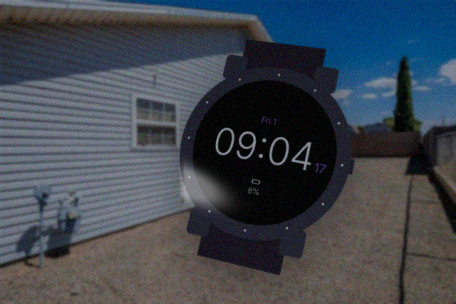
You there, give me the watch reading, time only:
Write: 9:04:17
